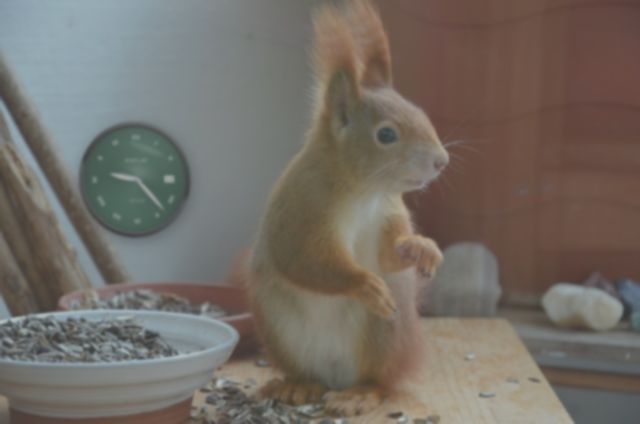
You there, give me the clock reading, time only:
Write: 9:23
